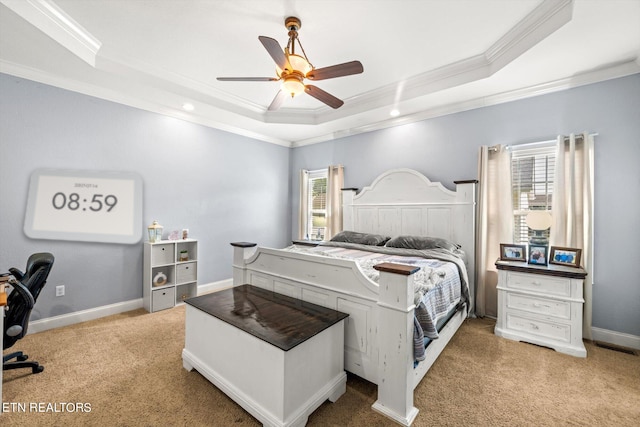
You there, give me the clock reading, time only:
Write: 8:59
